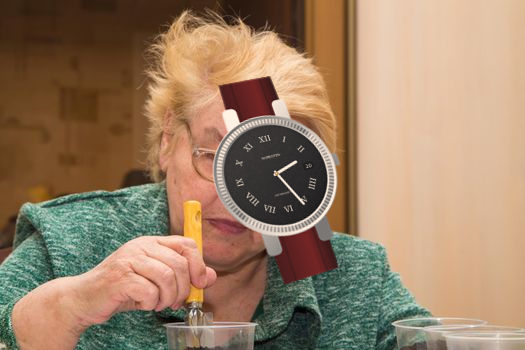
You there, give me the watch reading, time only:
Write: 2:26
